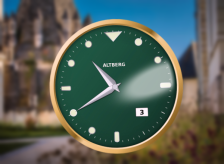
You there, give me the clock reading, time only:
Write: 10:40
